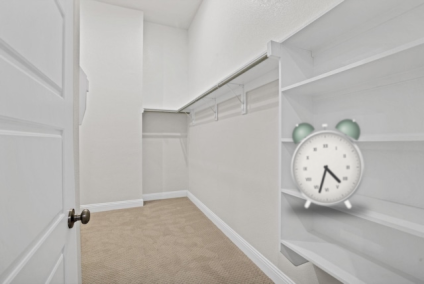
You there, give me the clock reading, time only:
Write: 4:33
